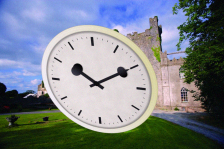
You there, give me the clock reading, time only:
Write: 10:10
